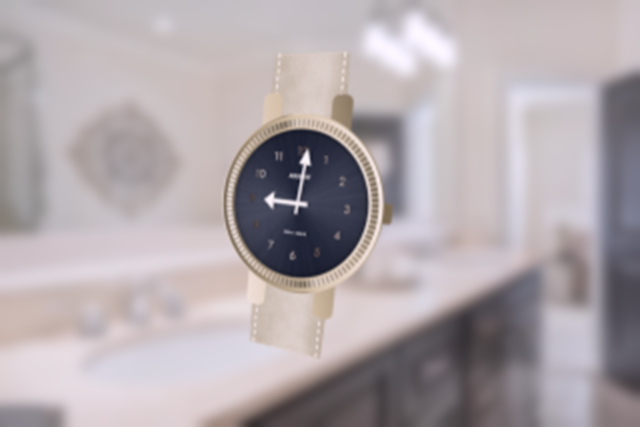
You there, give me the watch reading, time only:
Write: 9:01
